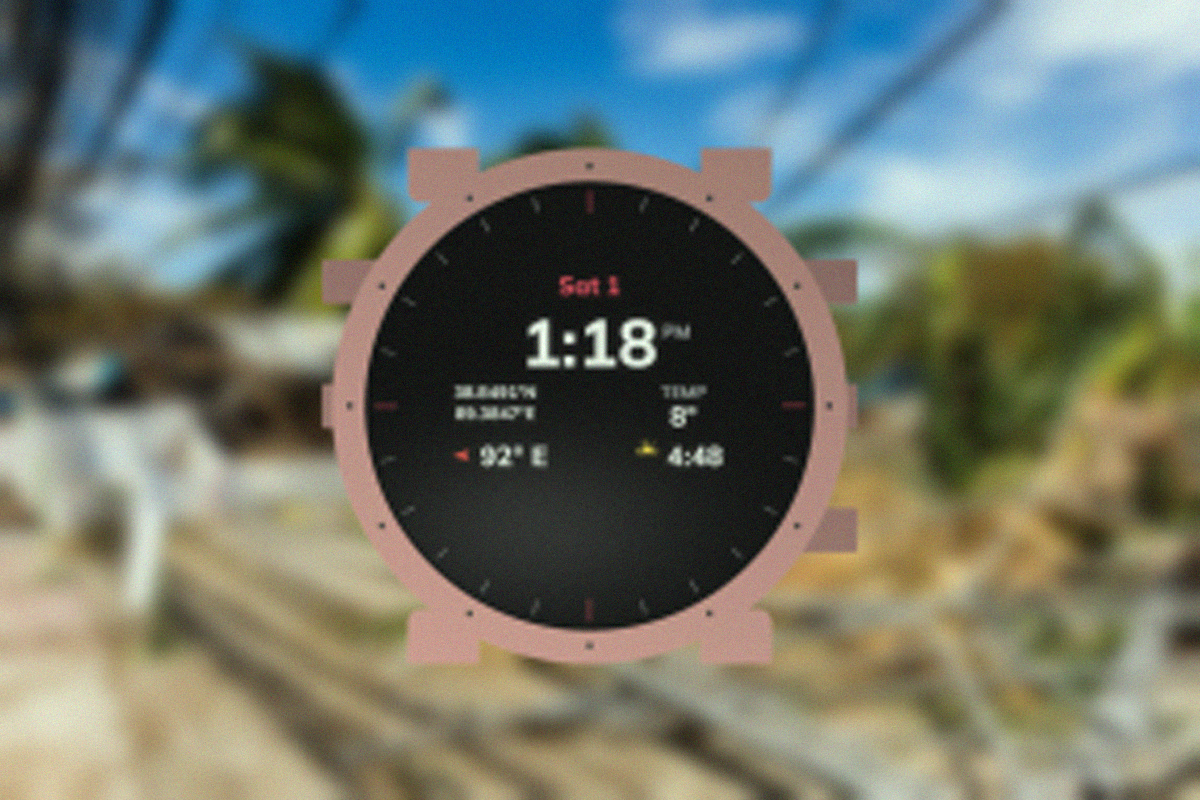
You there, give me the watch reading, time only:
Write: 1:18
